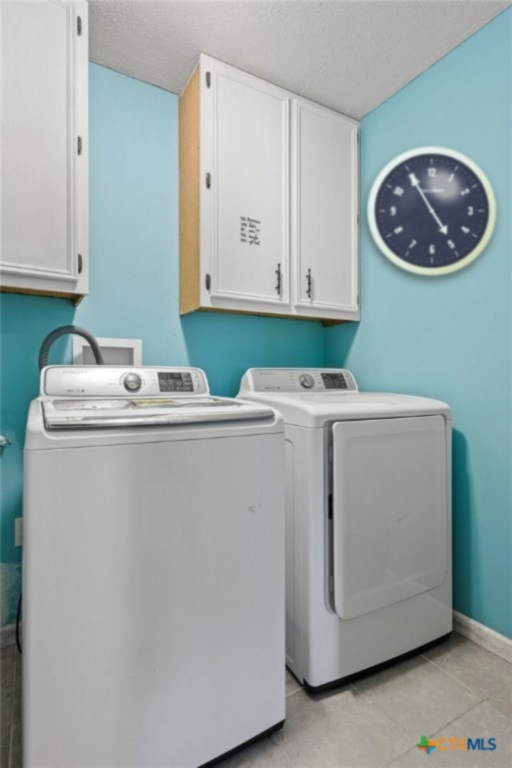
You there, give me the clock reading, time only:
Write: 4:55
